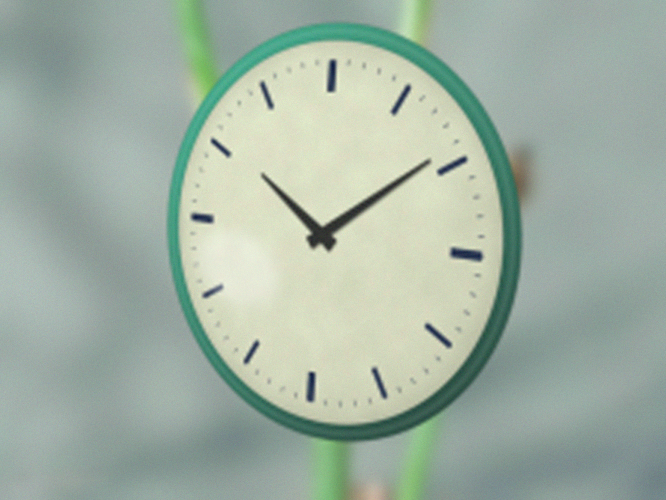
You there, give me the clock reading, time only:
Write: 10:09
